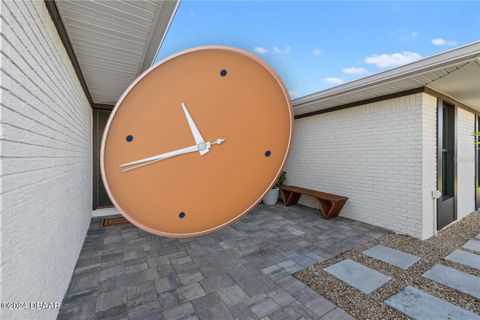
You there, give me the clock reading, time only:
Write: 10:41:41
